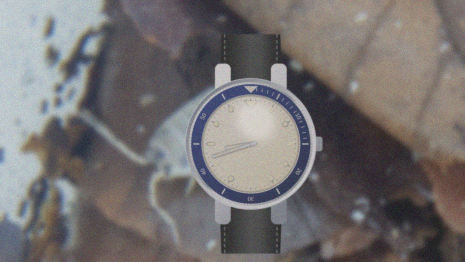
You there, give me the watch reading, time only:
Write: 8:42
